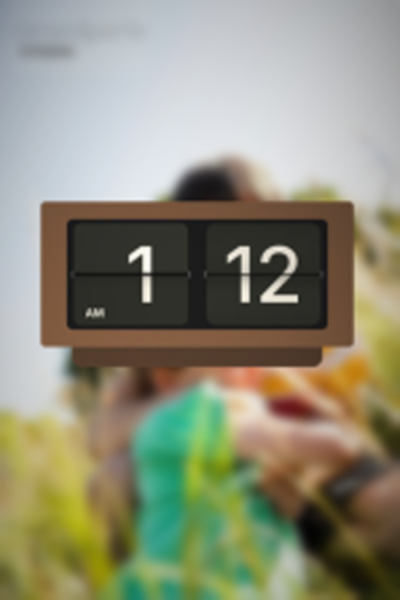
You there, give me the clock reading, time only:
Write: 1:12
